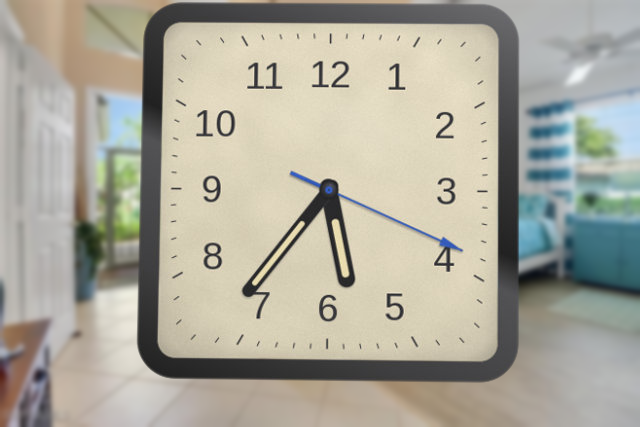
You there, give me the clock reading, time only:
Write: 5:36:19
